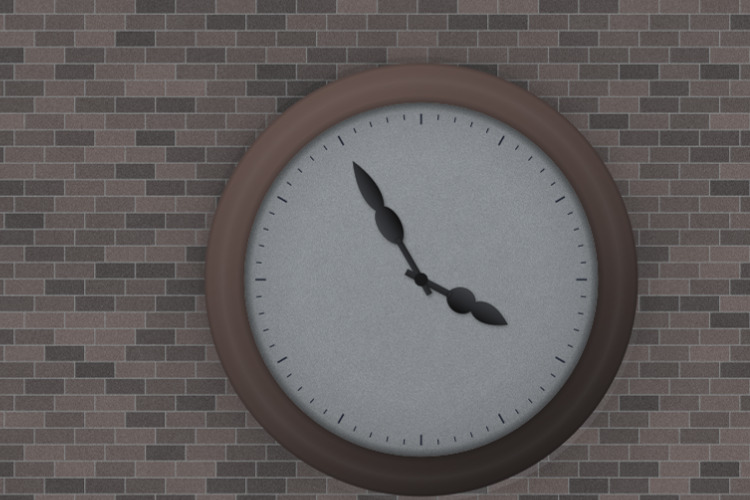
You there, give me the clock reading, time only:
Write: 3:55
